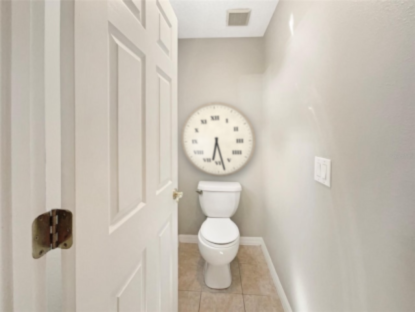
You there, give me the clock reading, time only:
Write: 6:28
